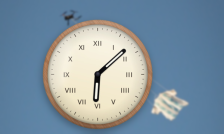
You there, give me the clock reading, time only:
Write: 6:08
